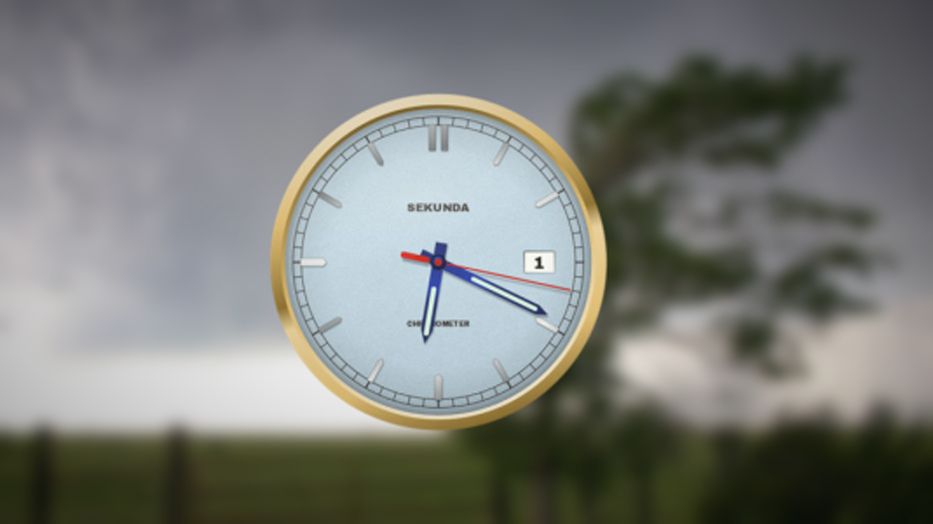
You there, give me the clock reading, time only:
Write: 6:19:17
